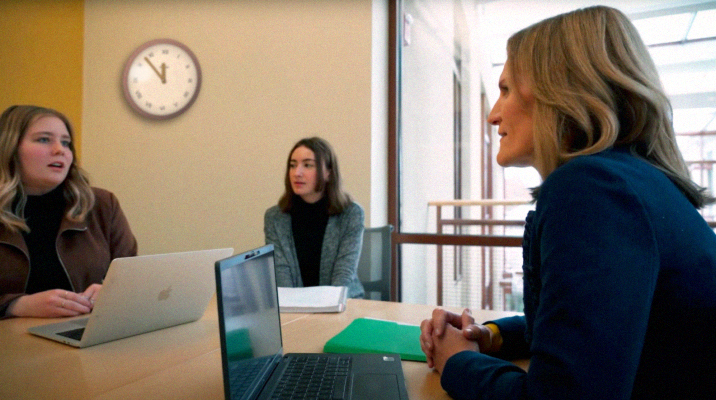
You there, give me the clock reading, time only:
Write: 11:53
